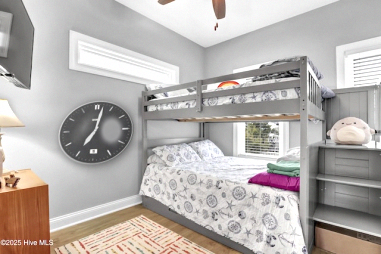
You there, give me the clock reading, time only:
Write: 7:02
